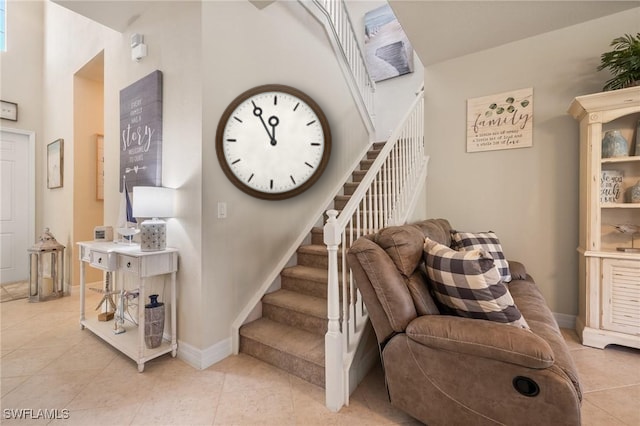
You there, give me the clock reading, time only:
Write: 11:55
